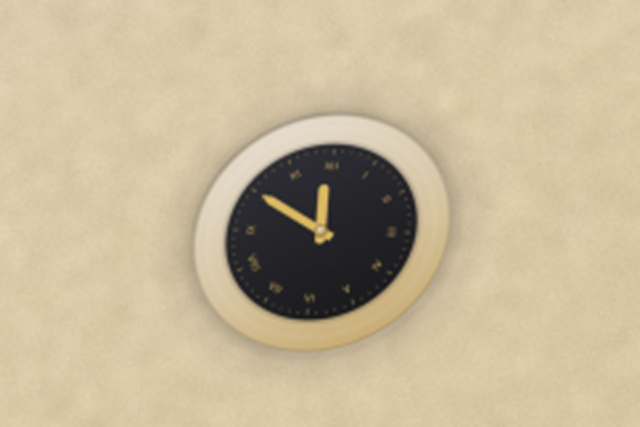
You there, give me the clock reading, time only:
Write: 11:50
